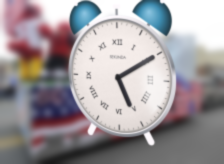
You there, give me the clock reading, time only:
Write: 5:10
